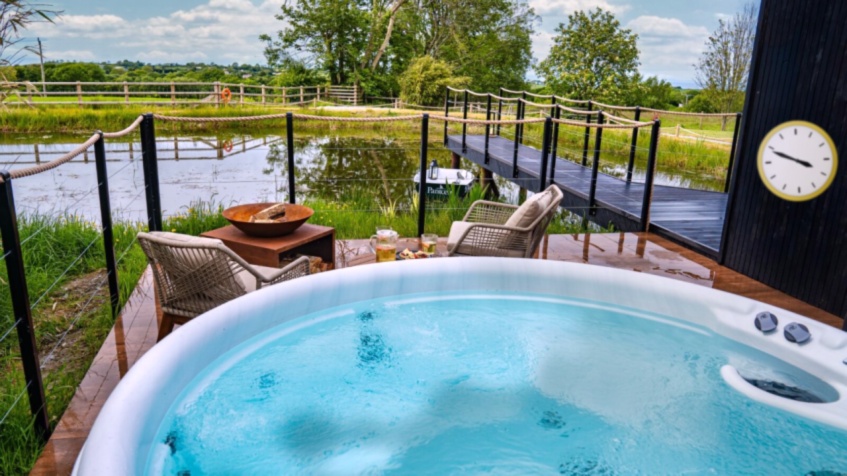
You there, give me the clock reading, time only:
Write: 3:49
